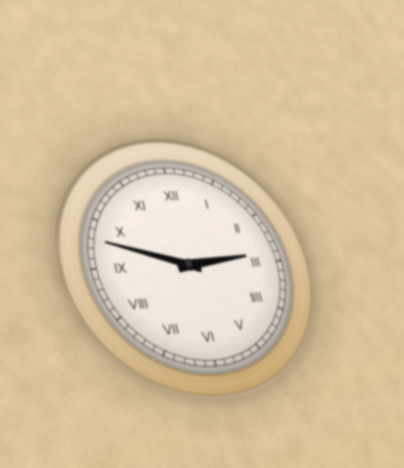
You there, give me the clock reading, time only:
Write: 2:48
